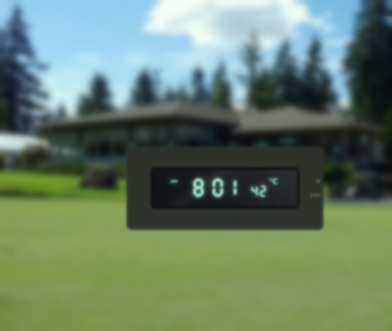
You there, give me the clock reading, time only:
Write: 8:01
